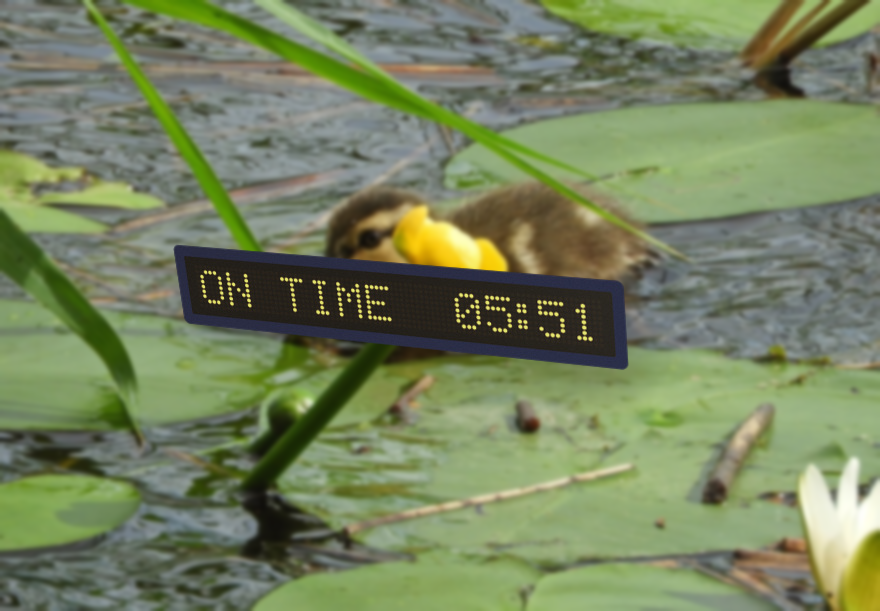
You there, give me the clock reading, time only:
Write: 5:51
